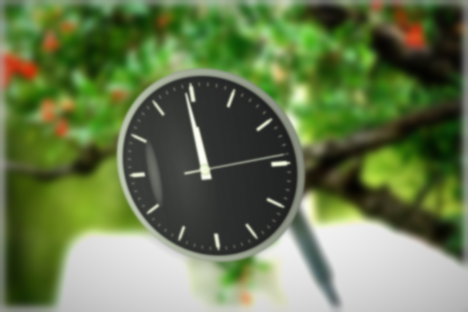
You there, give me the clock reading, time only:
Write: 11:59:14
